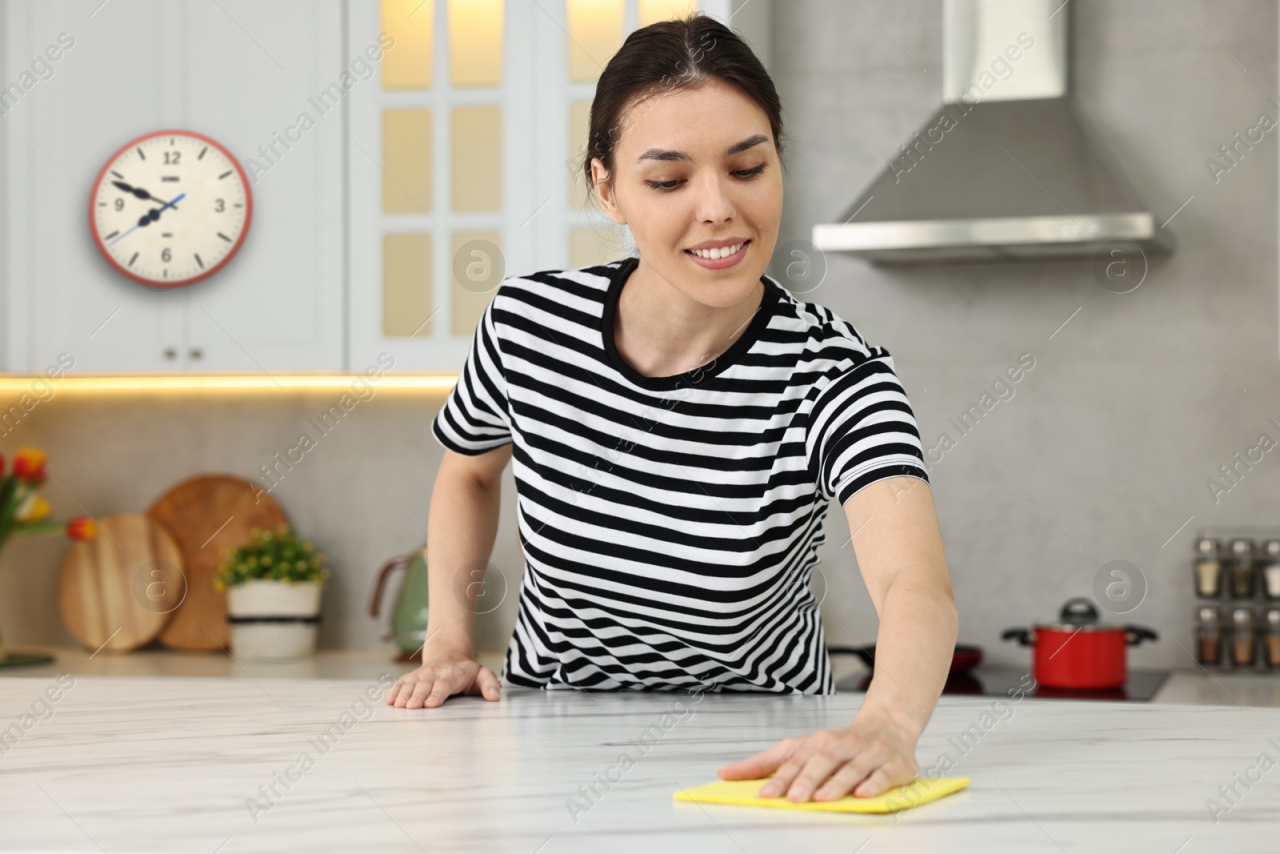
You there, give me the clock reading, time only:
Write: 7:48:39
